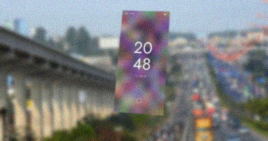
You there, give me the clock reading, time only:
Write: 20:48
